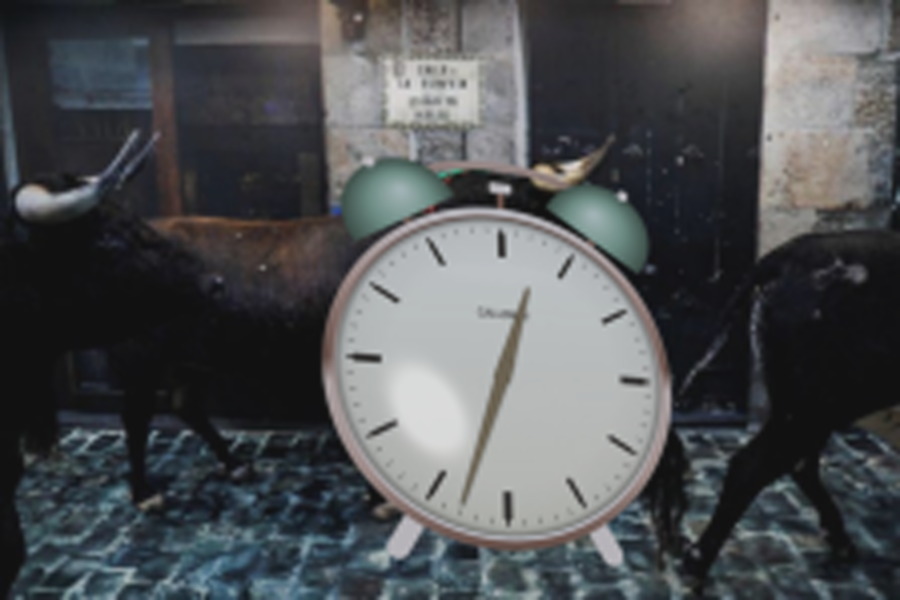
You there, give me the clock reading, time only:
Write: 12:33
